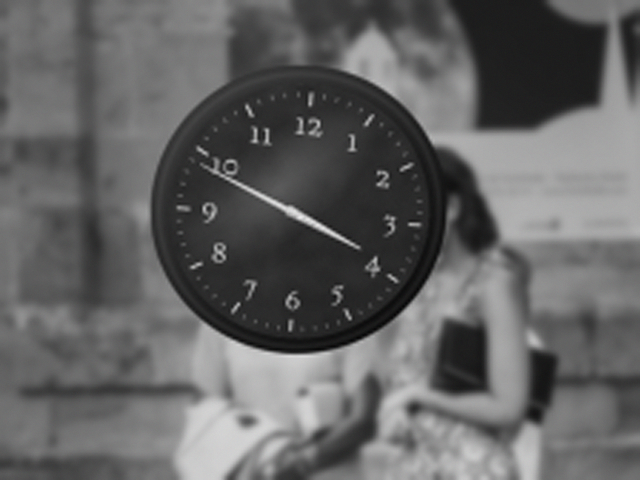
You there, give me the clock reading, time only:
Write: 3:49
